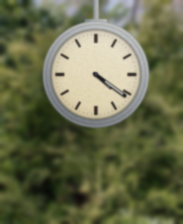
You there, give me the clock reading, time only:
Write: 4:21
